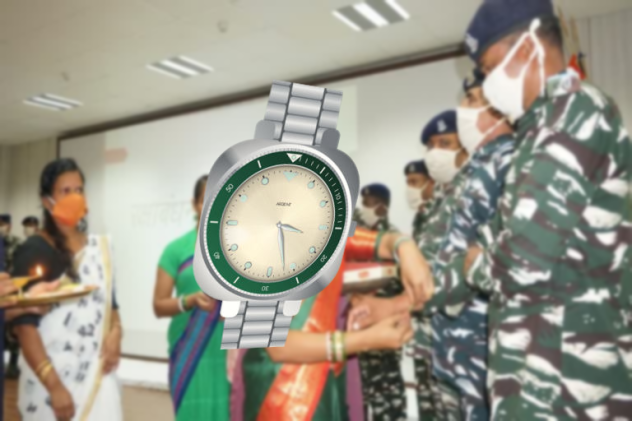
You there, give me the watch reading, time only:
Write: 3:27
